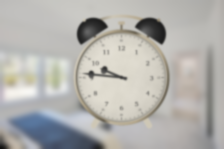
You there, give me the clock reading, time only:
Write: 9:46
